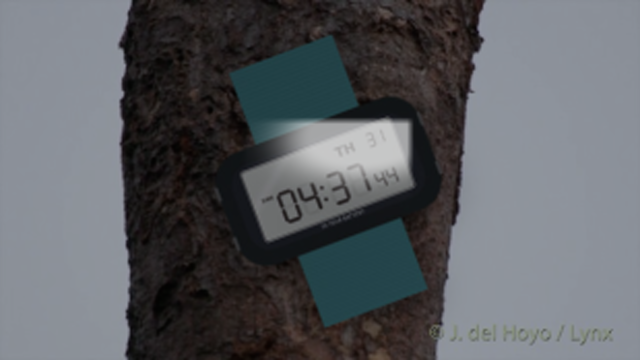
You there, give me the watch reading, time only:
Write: 4:37:44
